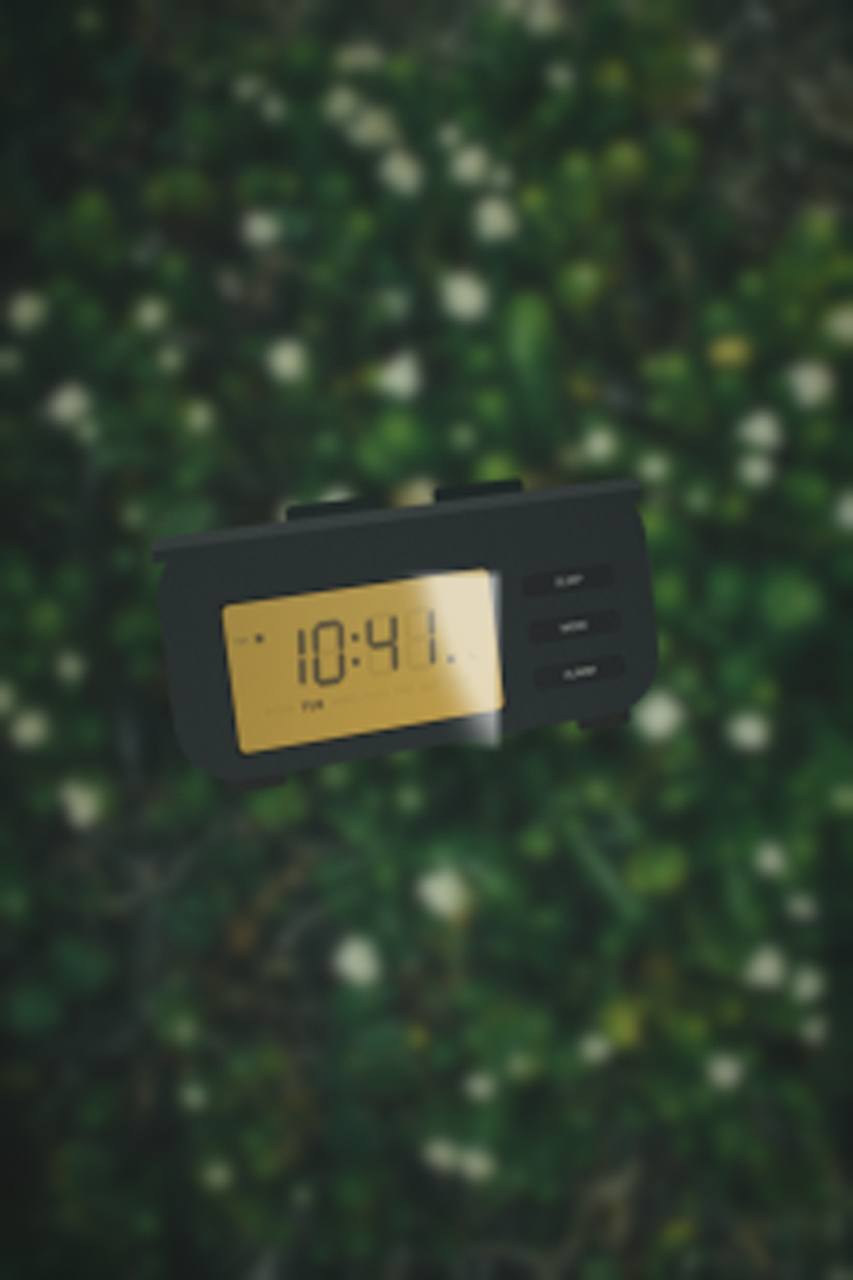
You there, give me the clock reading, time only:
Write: 10:41
